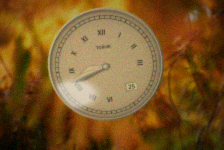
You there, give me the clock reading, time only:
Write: 8:42
